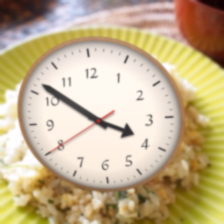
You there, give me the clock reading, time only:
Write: 3:51:40
